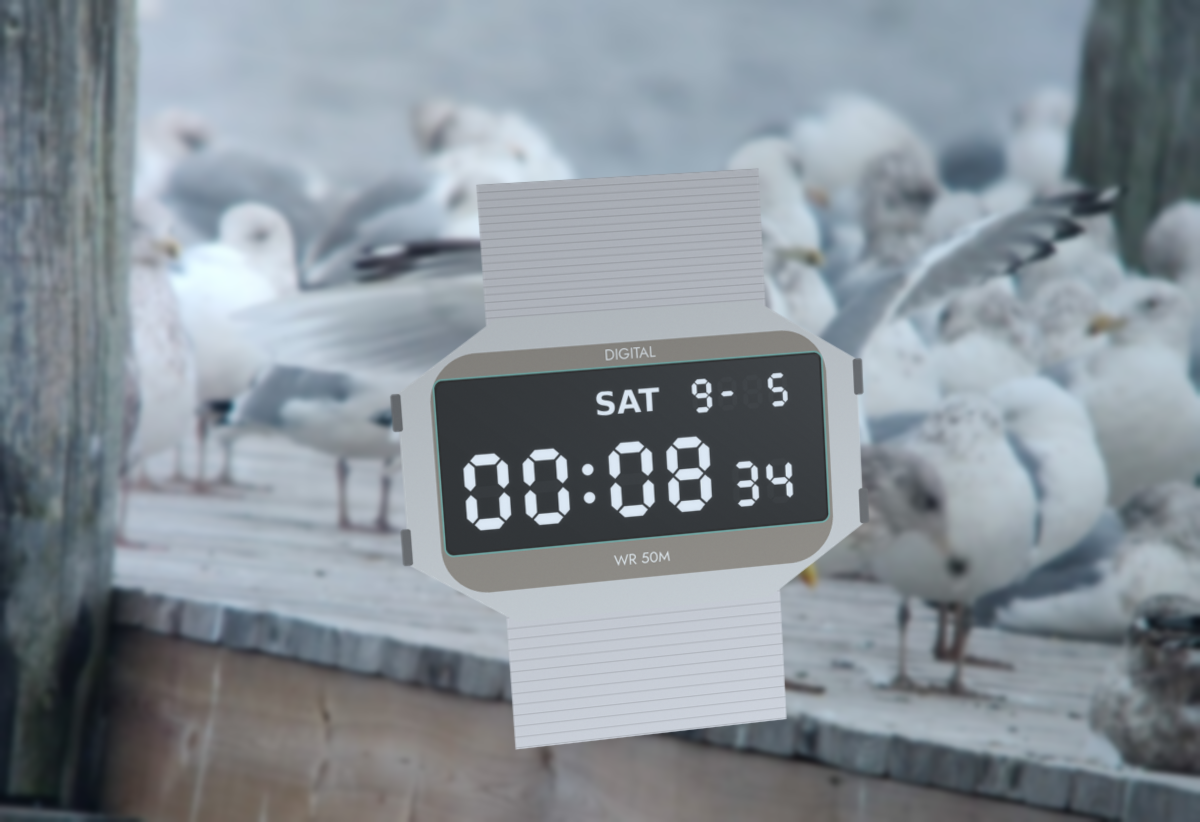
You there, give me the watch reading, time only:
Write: 0:08:34
